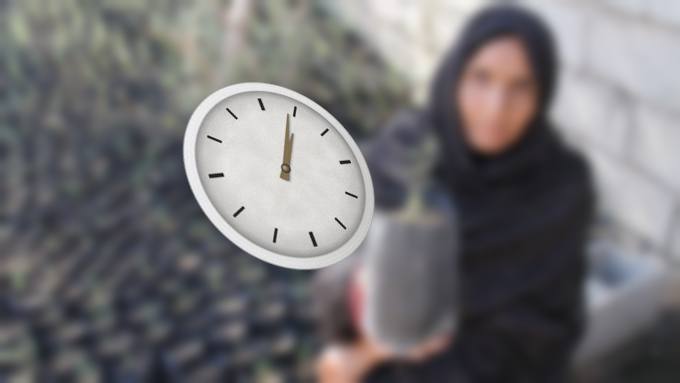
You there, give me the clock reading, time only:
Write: 1:04
